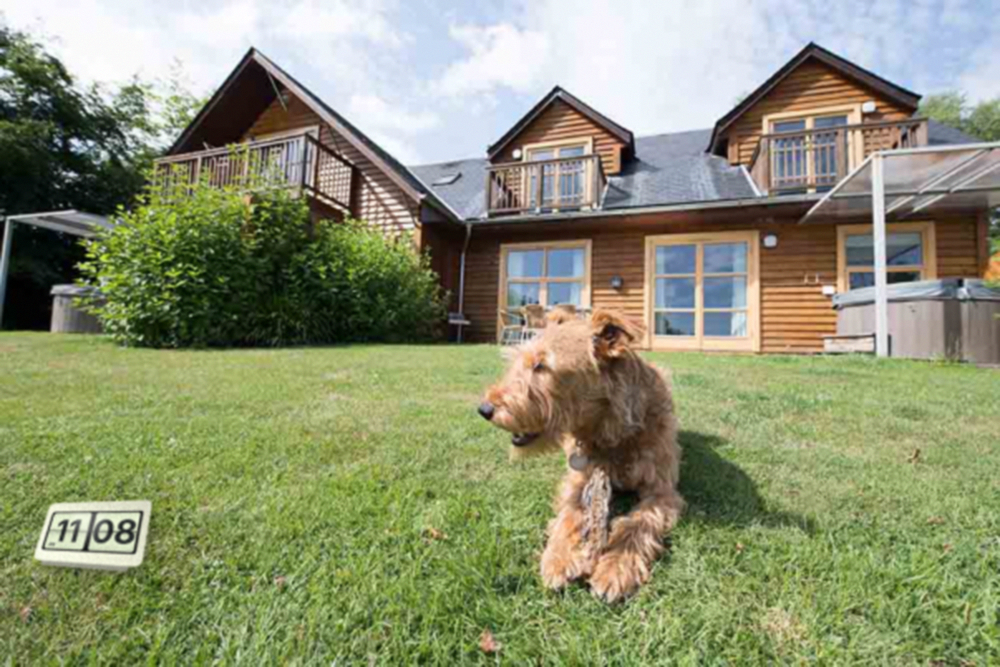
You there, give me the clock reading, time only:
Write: 11:08
